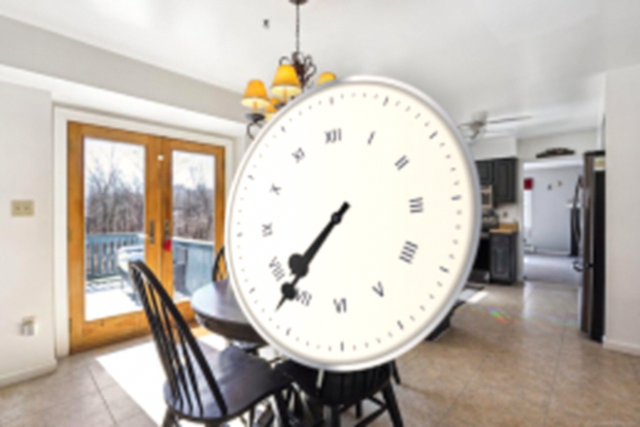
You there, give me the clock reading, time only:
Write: 7:37
